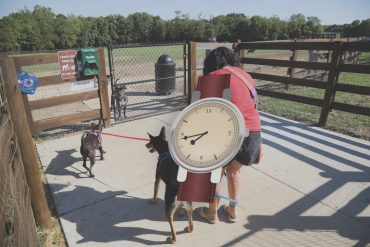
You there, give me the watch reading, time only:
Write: 7:43
